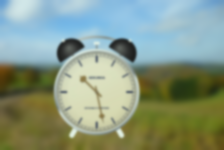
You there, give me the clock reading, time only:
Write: 10:28
